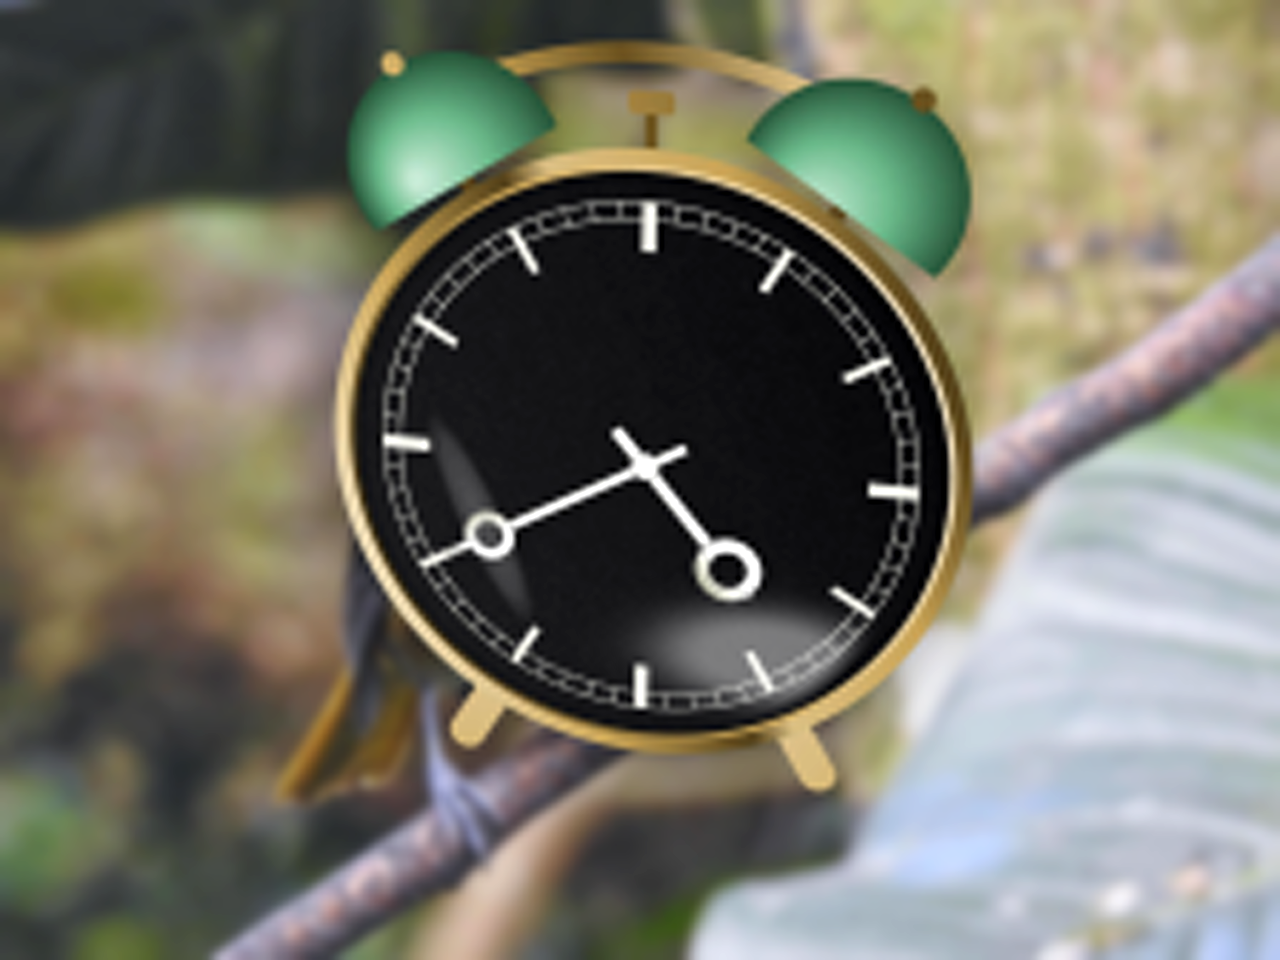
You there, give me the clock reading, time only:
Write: 4:40
